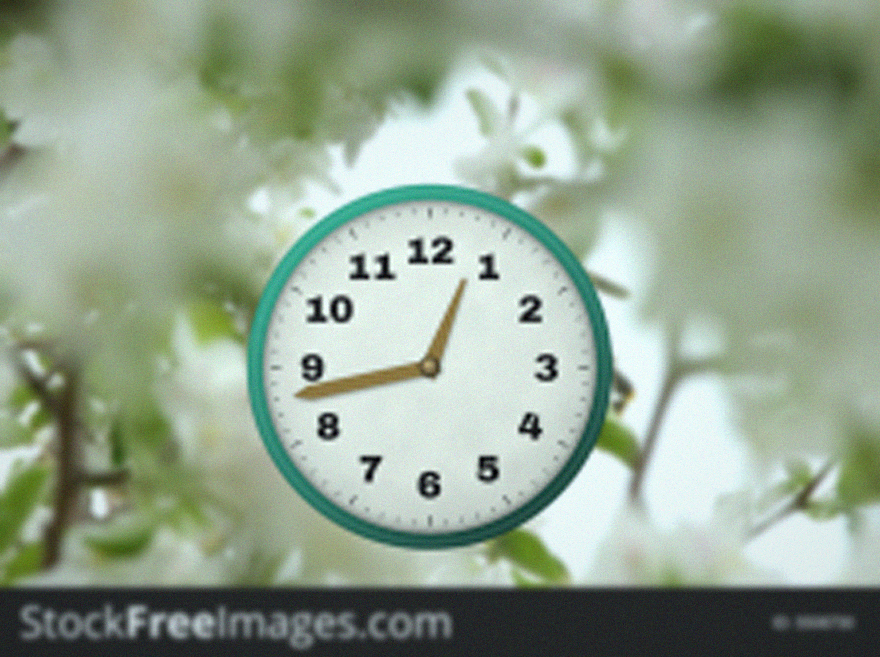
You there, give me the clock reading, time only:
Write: 12:43
